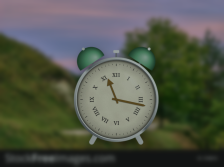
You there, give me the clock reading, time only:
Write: 11:17
